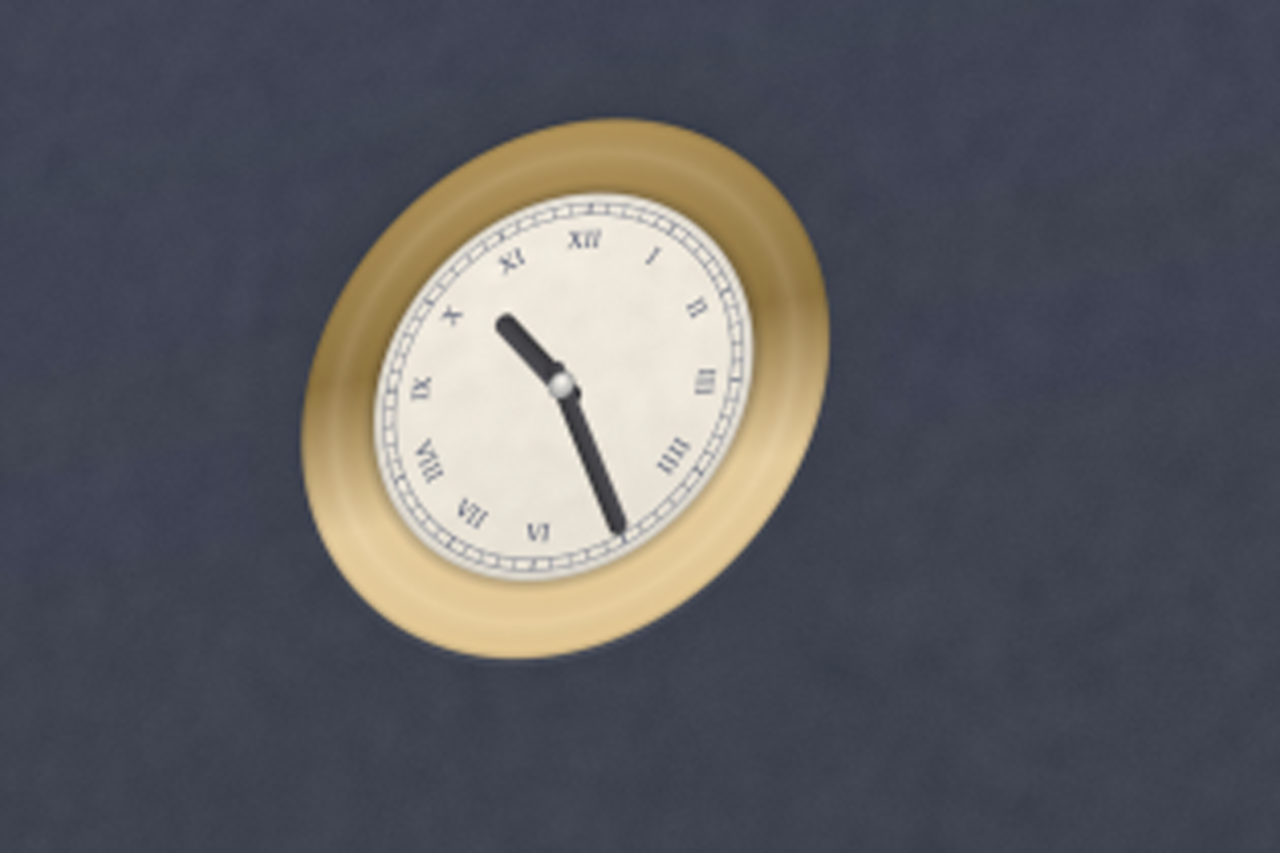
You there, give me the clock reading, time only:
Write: 10:25
